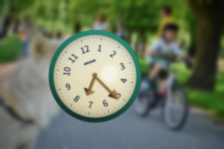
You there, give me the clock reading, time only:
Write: 7:26
